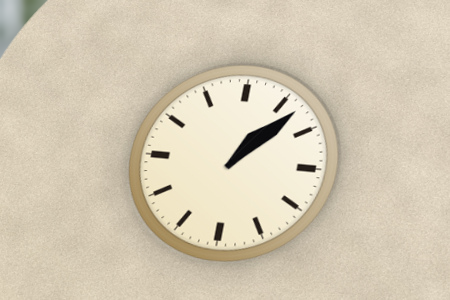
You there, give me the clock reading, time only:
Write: 1:07
